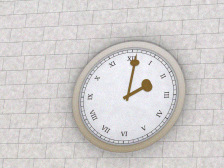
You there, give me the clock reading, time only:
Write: 2:01
